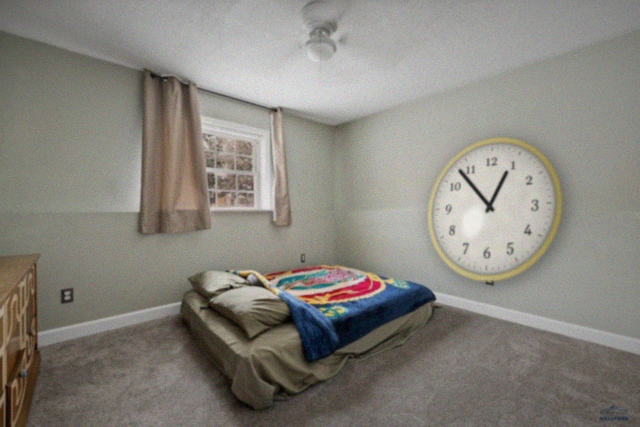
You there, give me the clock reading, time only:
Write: 12:53
